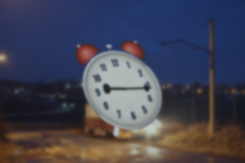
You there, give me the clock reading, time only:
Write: 9:16
